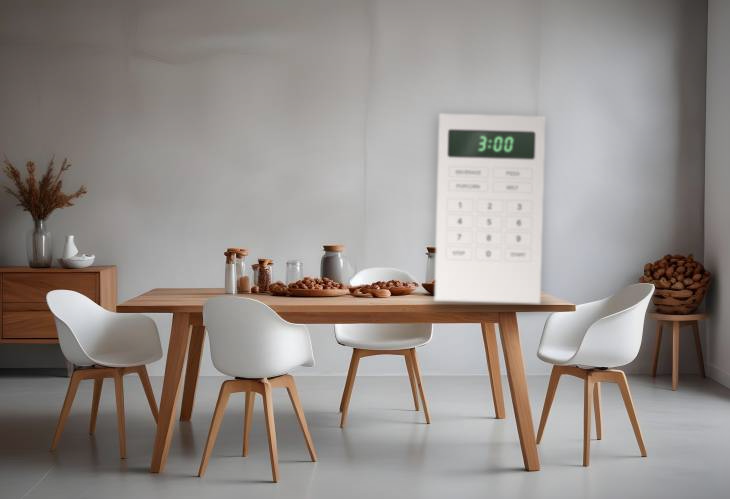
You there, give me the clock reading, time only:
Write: 3:00
